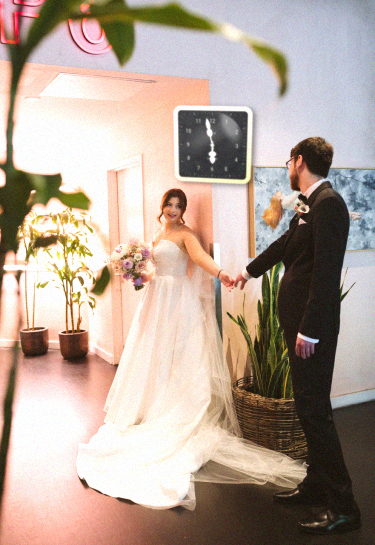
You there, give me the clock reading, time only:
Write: 5:58
